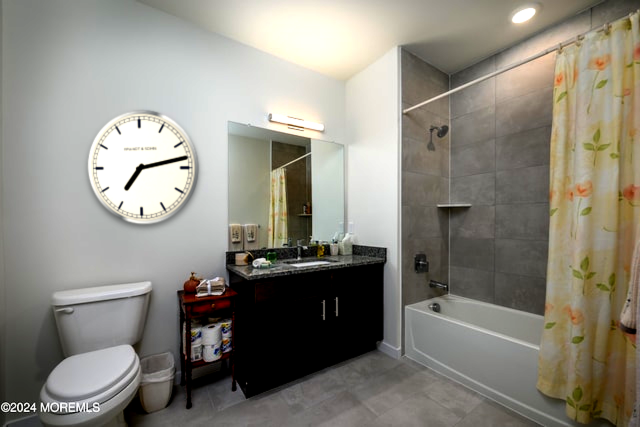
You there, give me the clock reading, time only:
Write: 7:13
